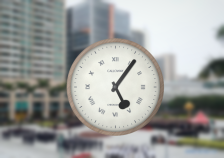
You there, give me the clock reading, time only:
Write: 5:06
